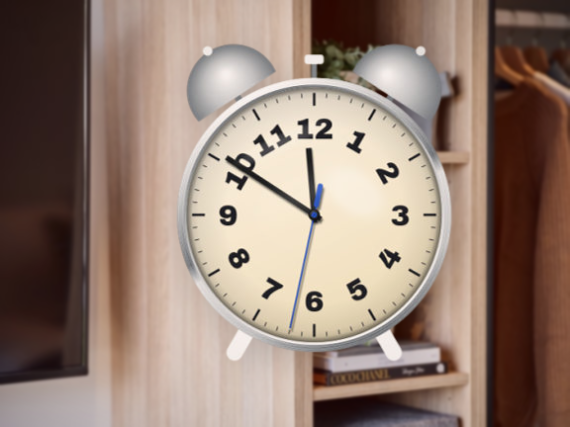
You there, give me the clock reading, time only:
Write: 11:50:32
